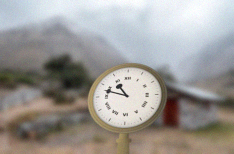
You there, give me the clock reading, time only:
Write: 10:48
